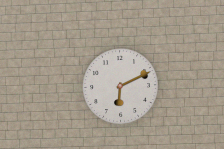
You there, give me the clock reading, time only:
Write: 6:11
